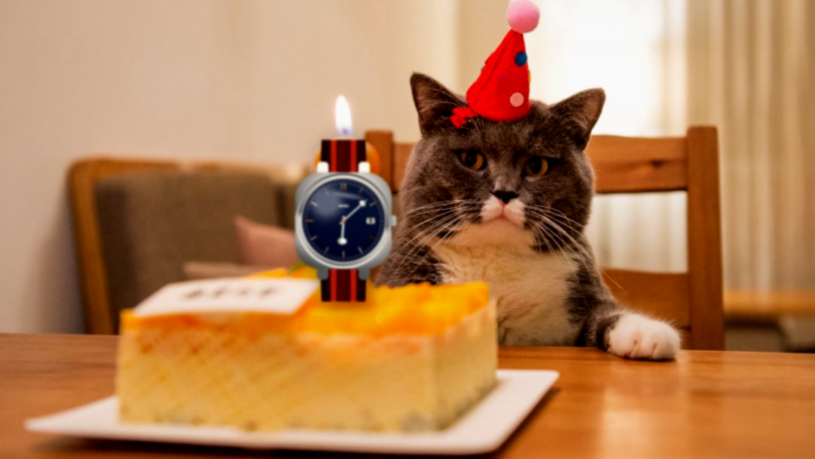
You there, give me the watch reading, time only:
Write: 6:08
